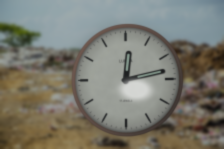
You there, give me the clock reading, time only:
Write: 12:13
